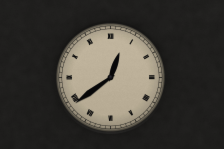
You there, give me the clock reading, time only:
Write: 12:39
